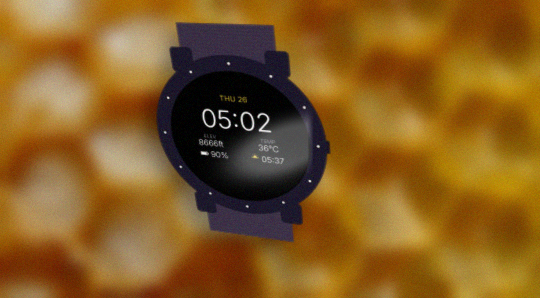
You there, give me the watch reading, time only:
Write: 5:02
